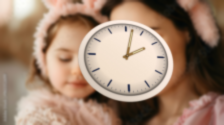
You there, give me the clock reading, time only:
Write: 2:02
